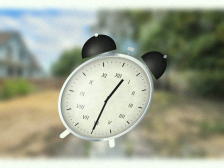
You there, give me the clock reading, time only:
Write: 12:30
